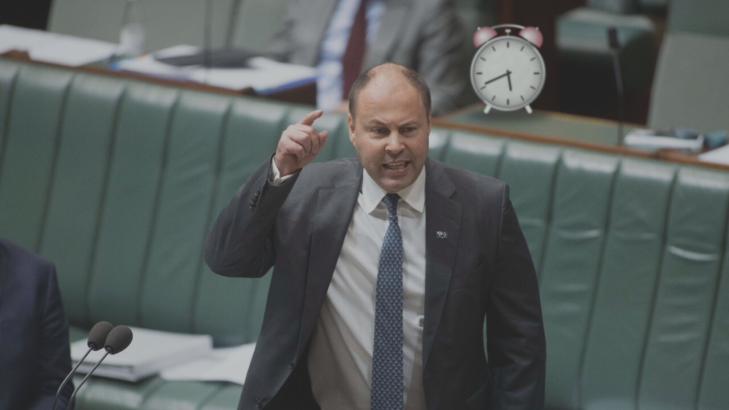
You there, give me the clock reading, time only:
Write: 5:41
